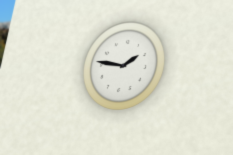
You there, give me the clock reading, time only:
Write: 1:46
